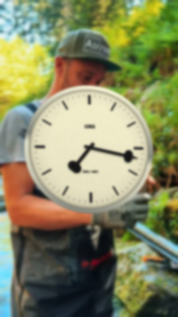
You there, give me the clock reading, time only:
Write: 7:17
